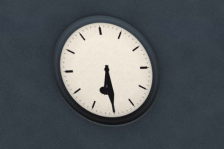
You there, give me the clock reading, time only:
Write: 6:30
